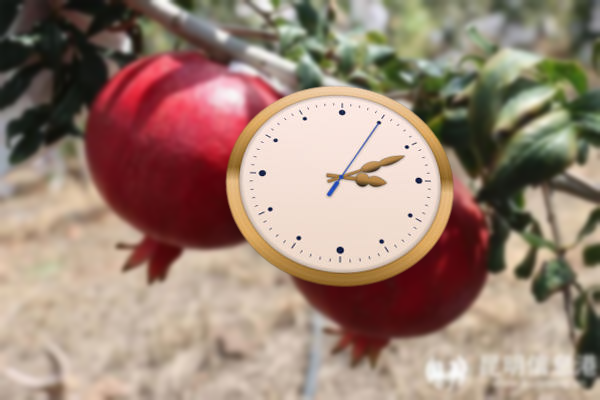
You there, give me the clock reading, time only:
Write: 3:11:05
